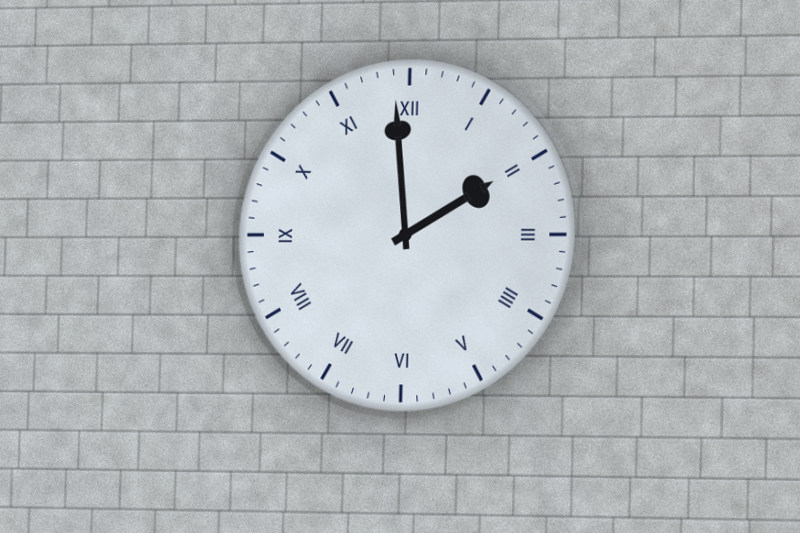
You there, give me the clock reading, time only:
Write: 1:59
